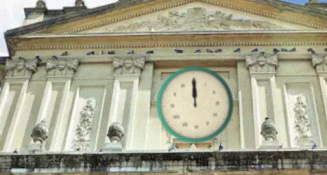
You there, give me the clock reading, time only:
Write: 12:00
